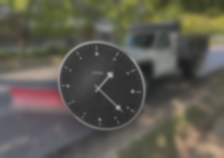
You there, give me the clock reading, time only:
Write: 1:22
